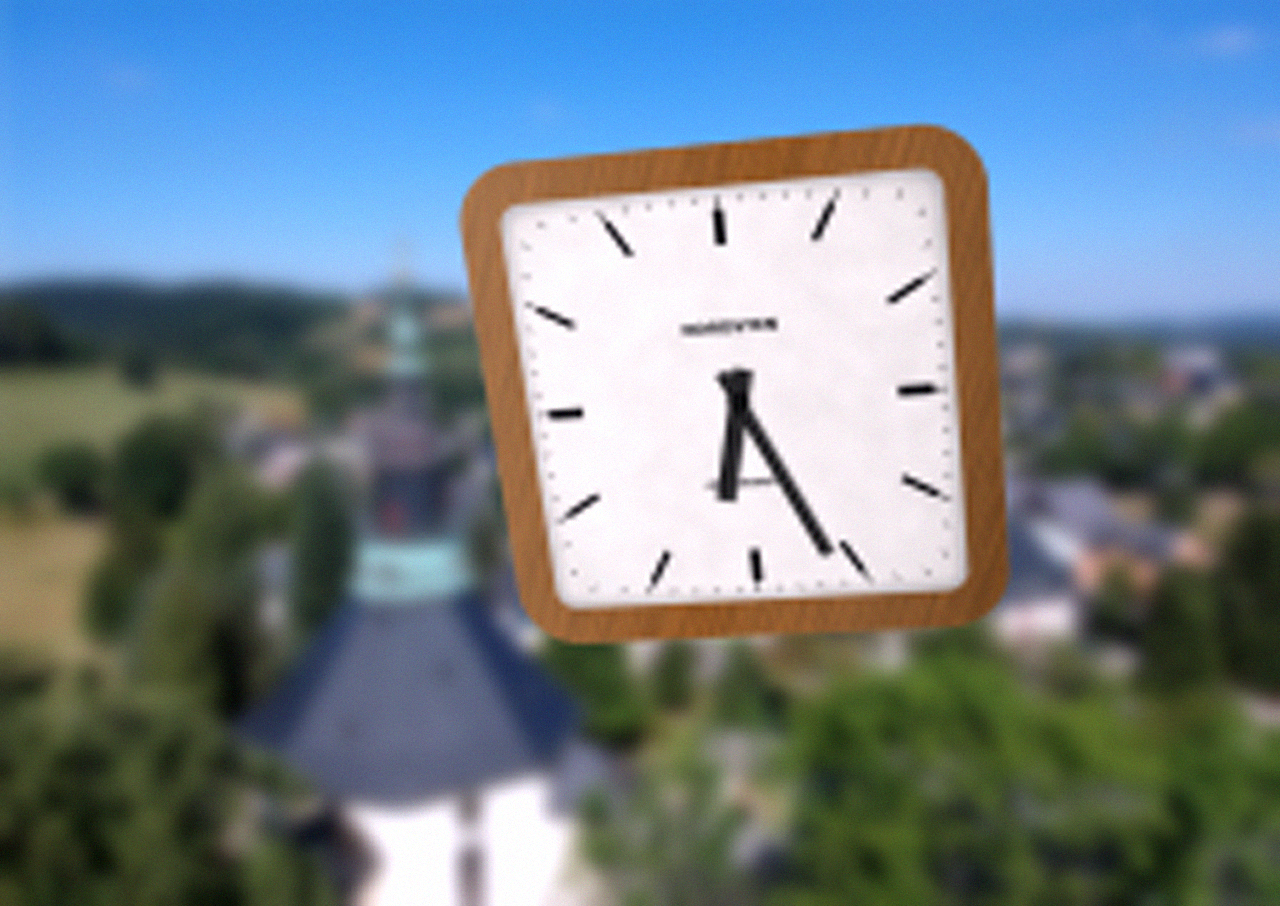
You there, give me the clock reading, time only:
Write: 6:26
